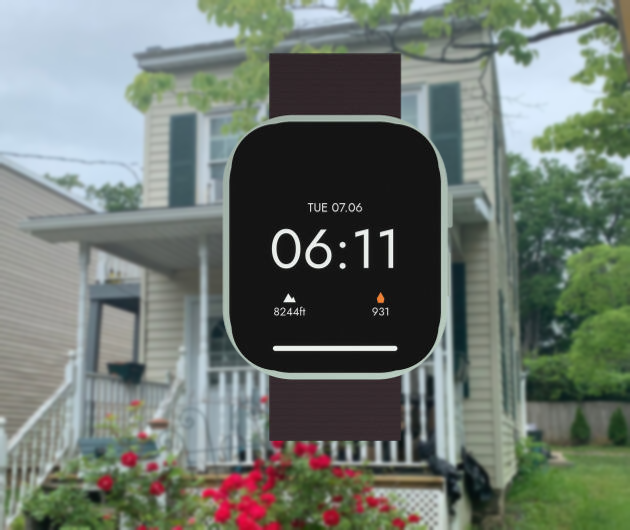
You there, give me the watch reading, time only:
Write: 6:11
